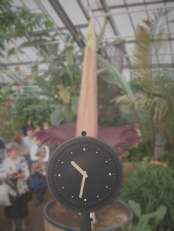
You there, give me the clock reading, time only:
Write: 10:32
